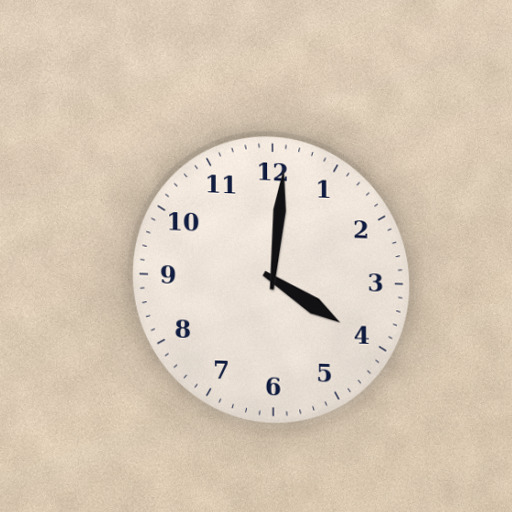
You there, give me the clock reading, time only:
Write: 4:01
